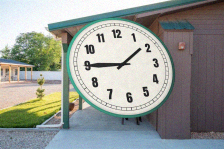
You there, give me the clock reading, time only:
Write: 1:45
